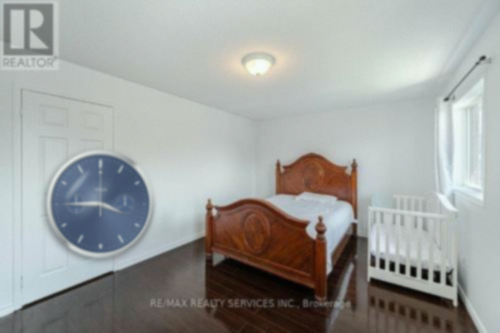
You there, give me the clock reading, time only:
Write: 3:45
